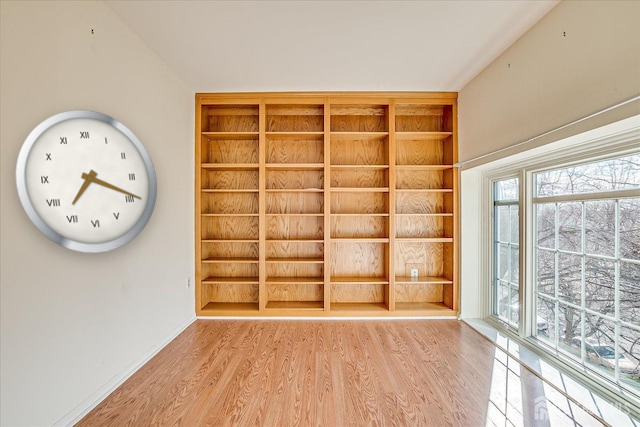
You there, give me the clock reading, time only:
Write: 7:19
